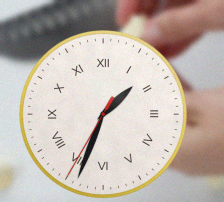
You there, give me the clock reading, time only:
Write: 1:33:35
